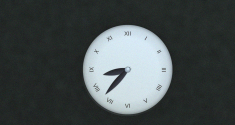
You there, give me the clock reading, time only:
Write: 8:37
